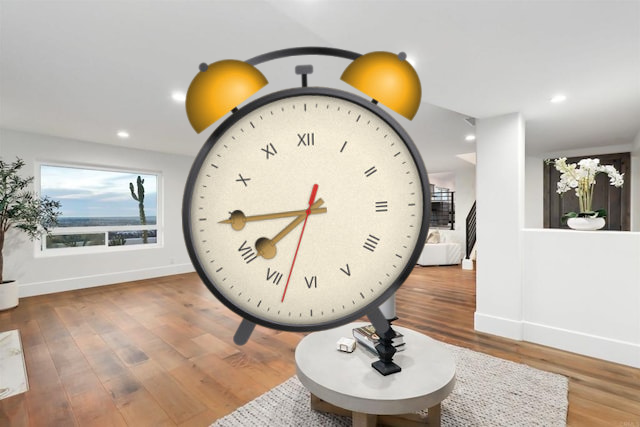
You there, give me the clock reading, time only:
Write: 7:44:33
